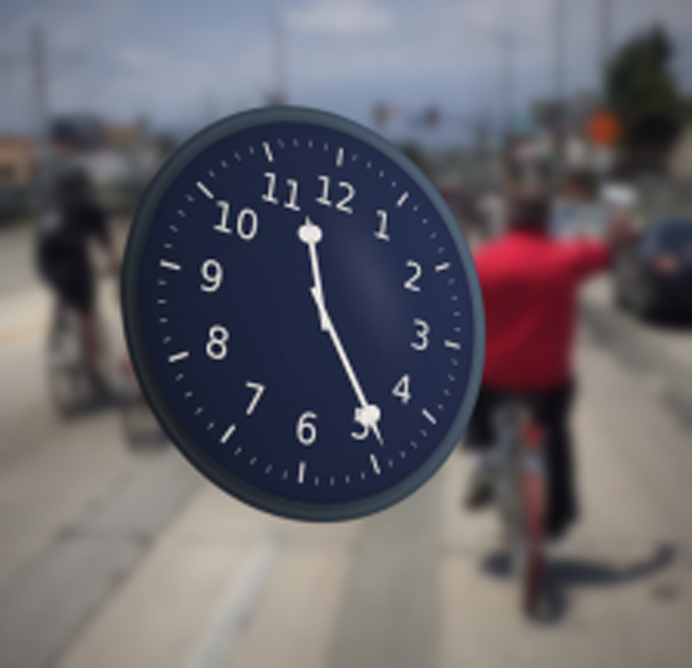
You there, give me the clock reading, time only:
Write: 11:24
